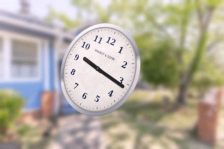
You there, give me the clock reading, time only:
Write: 9:16
